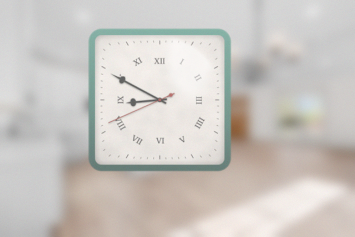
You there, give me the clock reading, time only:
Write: 8:49:41
